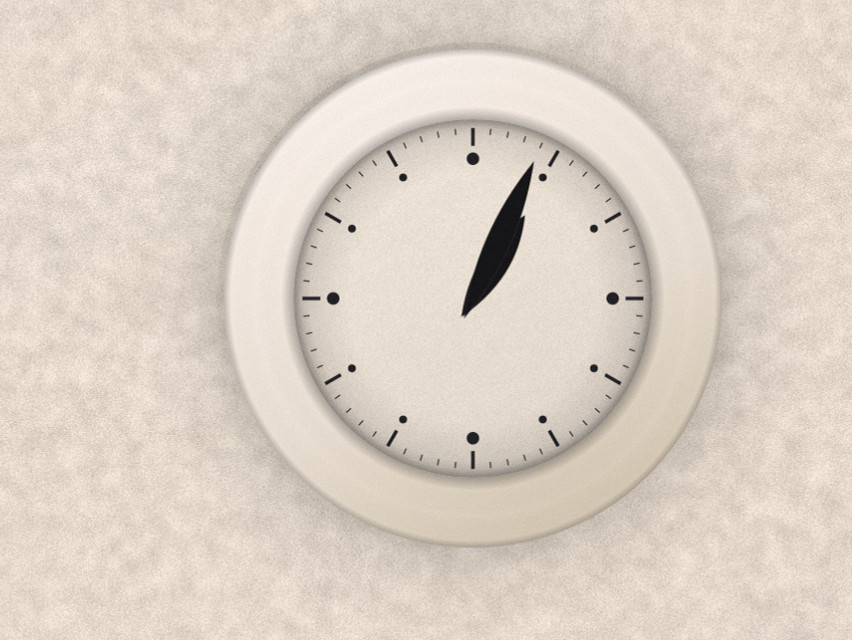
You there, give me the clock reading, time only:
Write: 1:04
